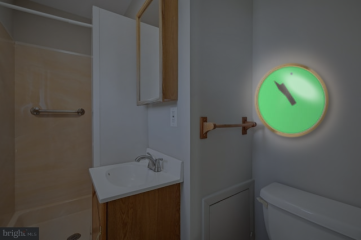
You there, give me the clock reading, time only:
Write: 10:53
